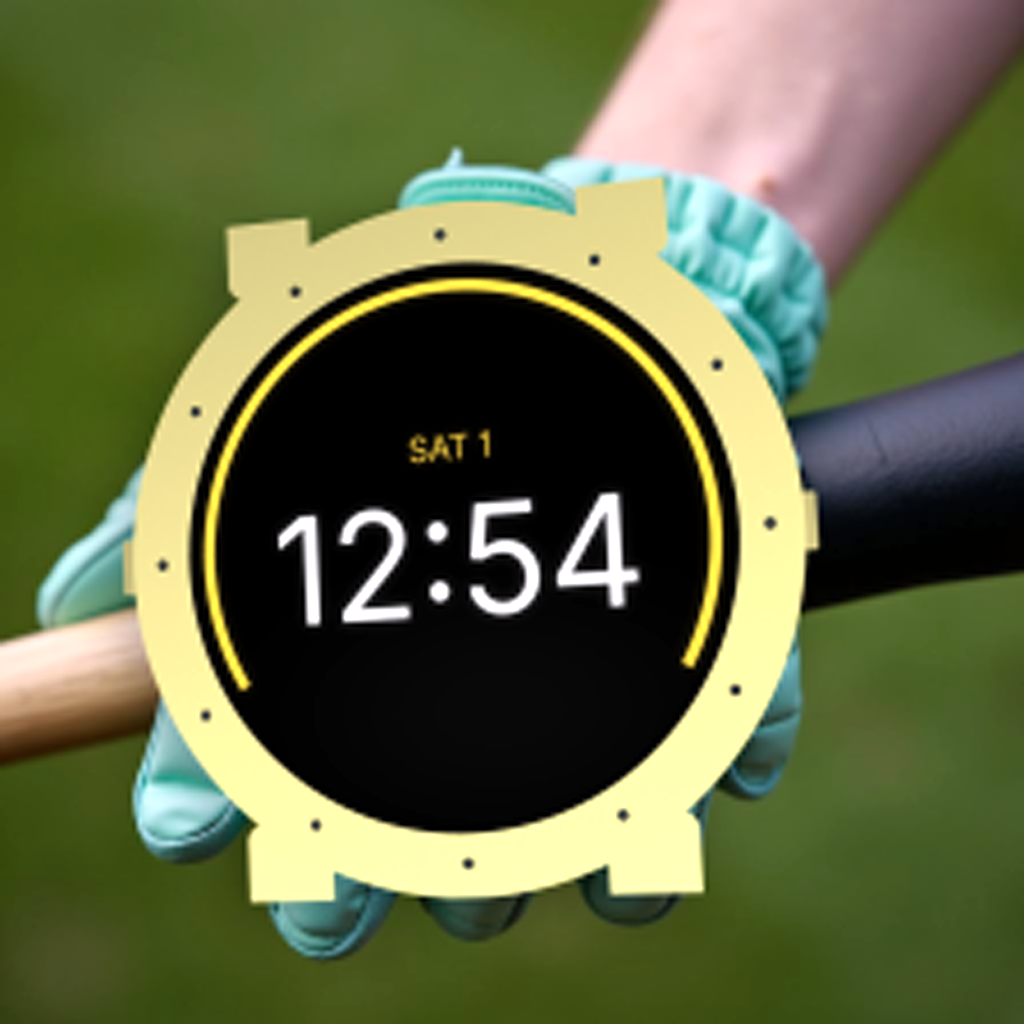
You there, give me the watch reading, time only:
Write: 12:54
